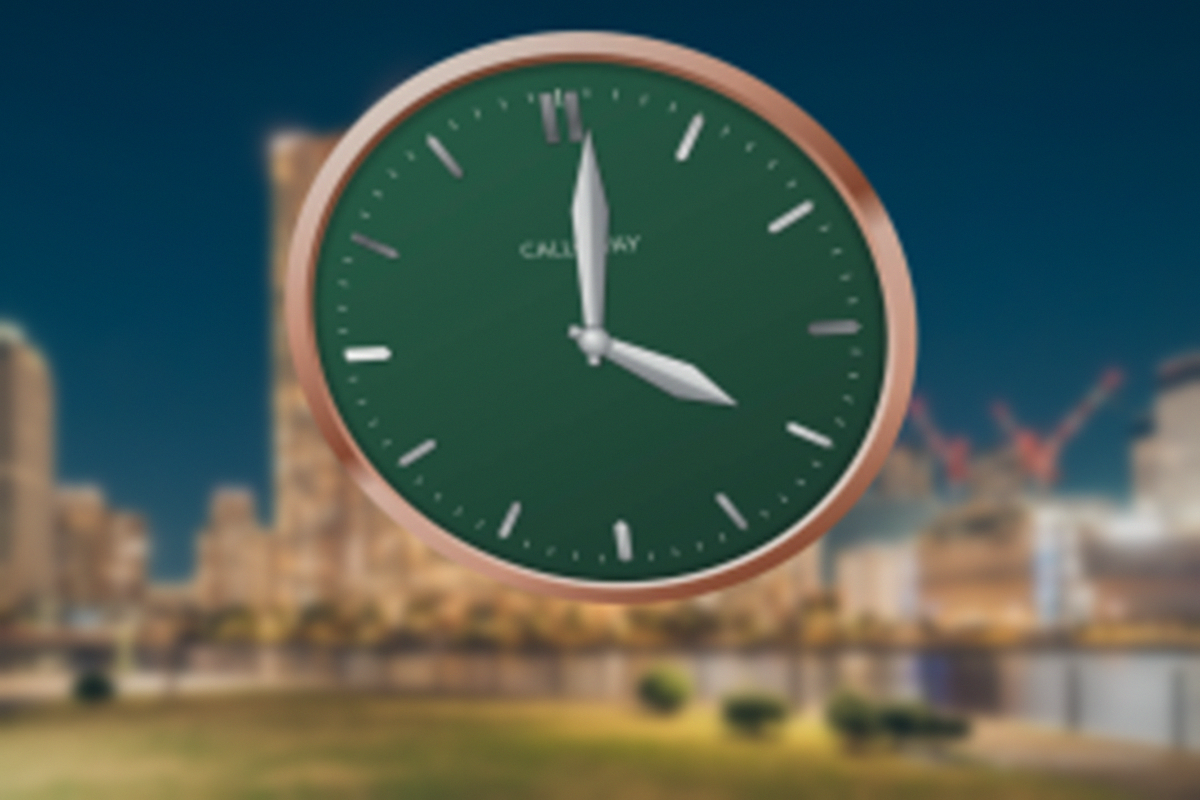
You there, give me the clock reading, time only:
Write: 4:01
